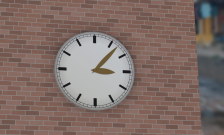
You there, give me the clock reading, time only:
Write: 3:07
